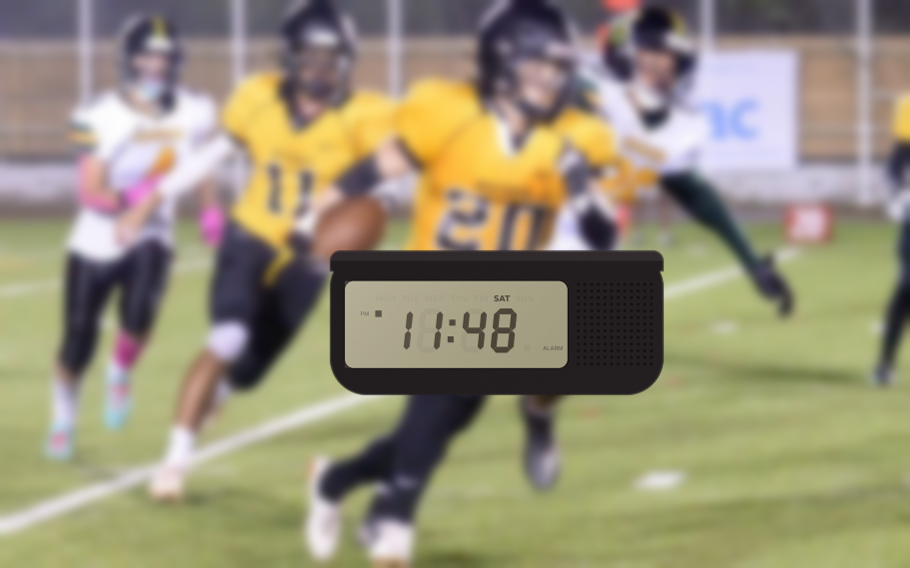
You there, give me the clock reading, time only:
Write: 11:48
